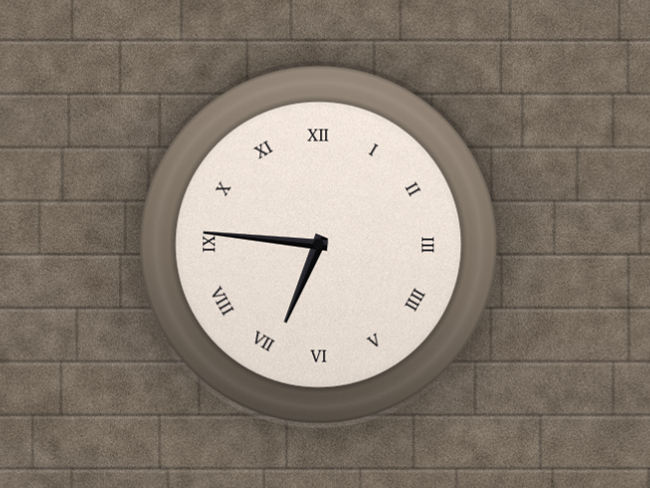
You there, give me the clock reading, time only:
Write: 6:46
